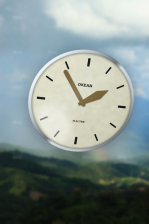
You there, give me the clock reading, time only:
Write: 1:54
